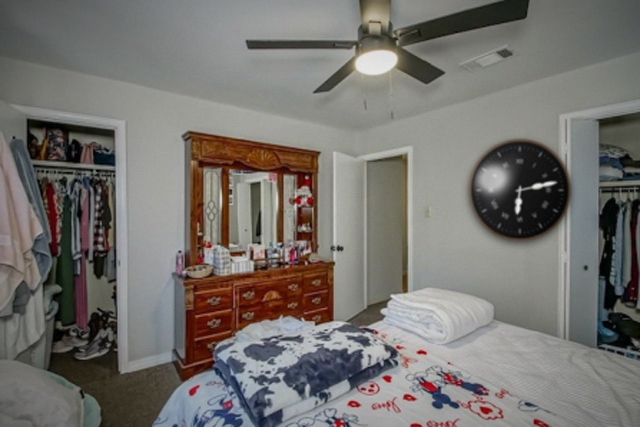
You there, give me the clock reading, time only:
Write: 6:13
